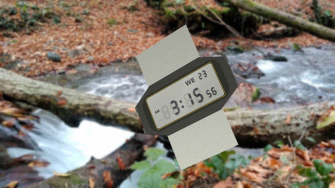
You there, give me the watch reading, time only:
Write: 3:15:56
